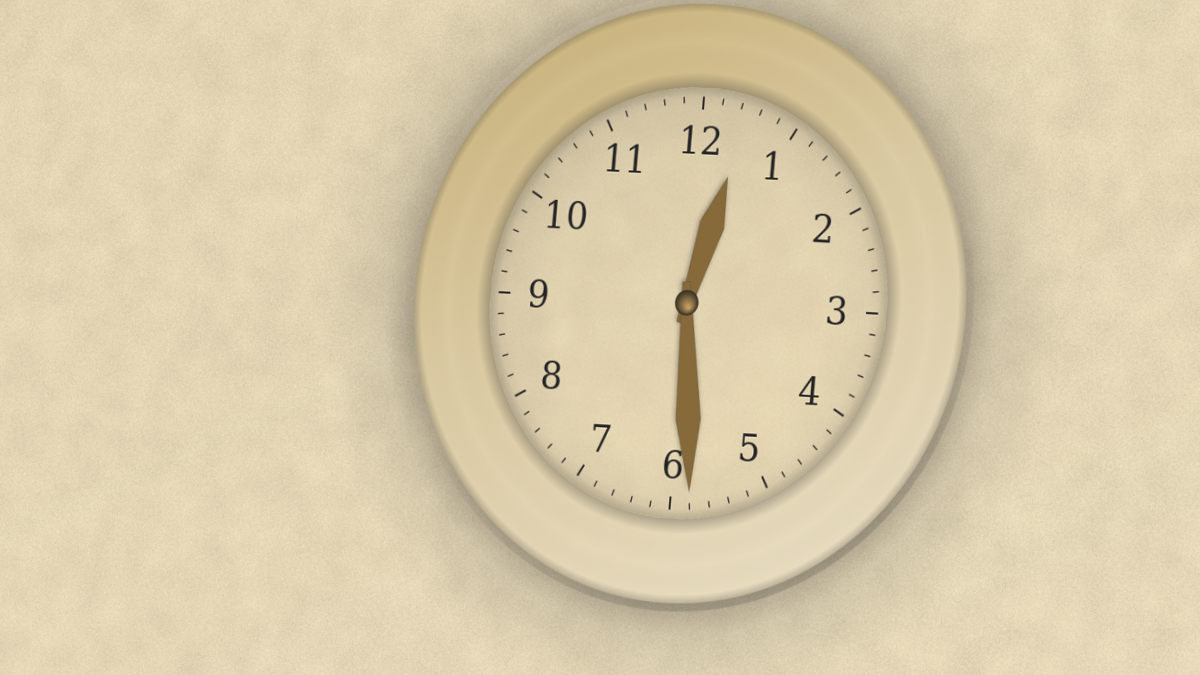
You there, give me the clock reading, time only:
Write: 12:29
